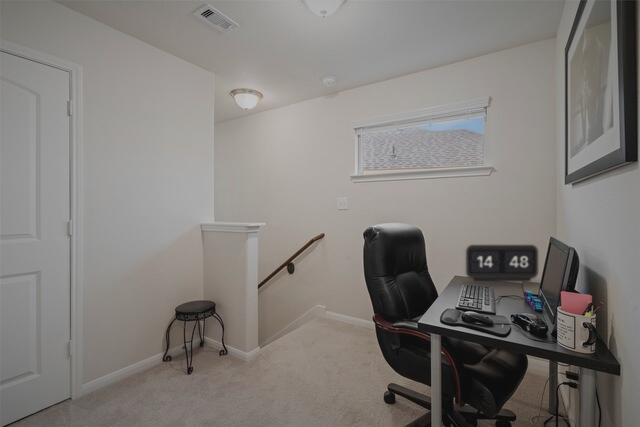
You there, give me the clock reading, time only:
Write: 14:48
